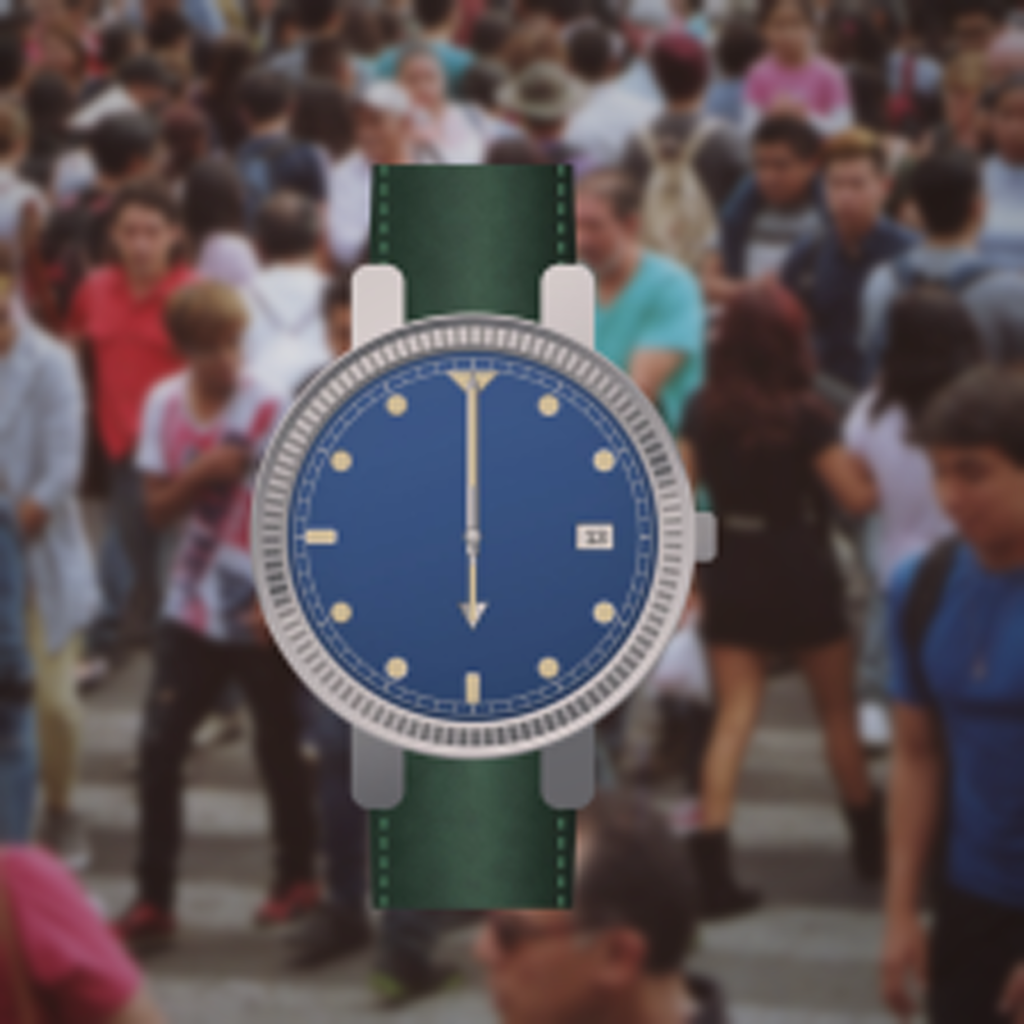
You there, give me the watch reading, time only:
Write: 6:00
